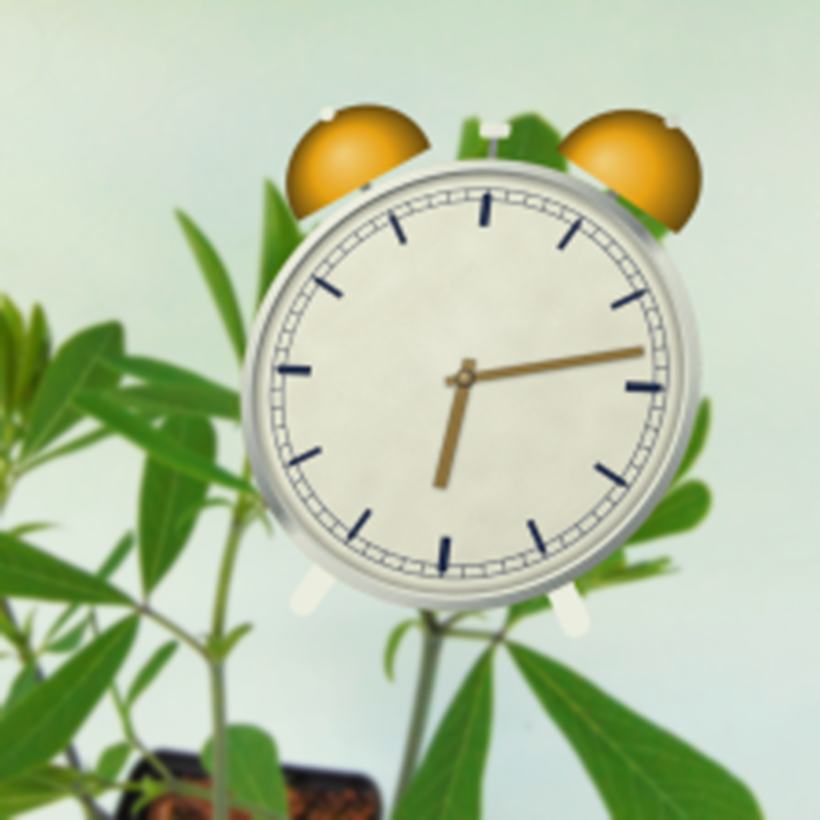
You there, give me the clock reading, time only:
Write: 6:13
